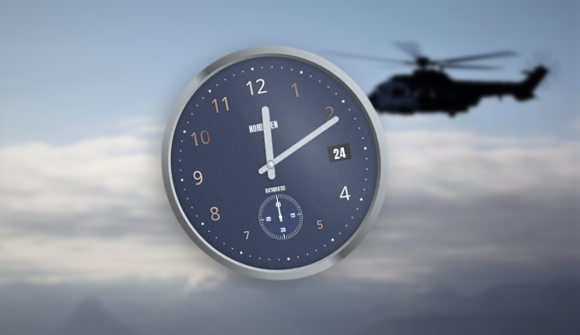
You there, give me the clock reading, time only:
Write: 12:11
